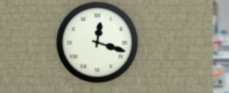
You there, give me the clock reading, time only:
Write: 12:18
